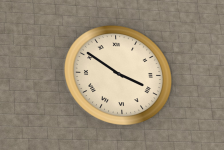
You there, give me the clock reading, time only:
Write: 3:51
